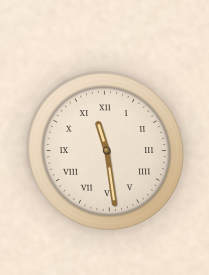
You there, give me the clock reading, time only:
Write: 11:29
